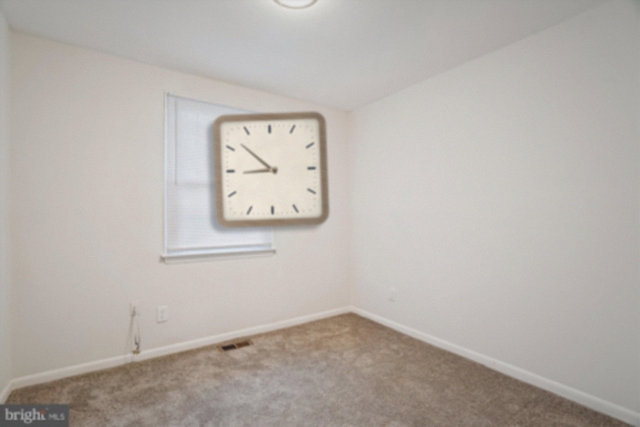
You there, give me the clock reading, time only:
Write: 8:52
